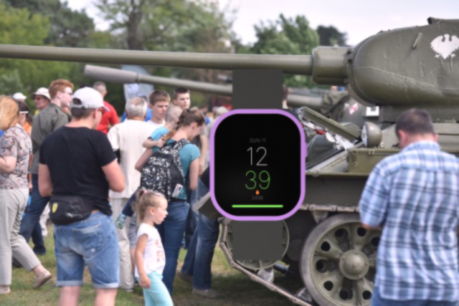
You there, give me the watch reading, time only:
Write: 12:39
